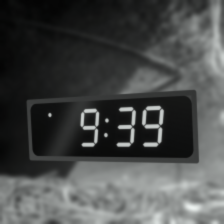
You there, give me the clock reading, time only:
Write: 9:39
